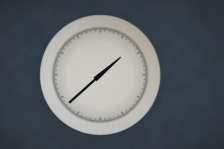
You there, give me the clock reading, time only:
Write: 1:38
